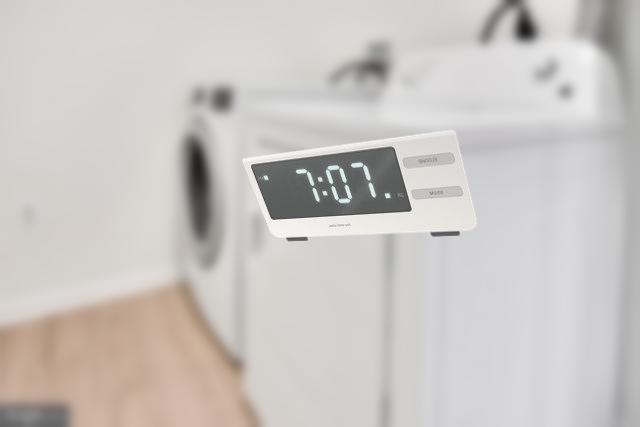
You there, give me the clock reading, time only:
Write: 7:07
